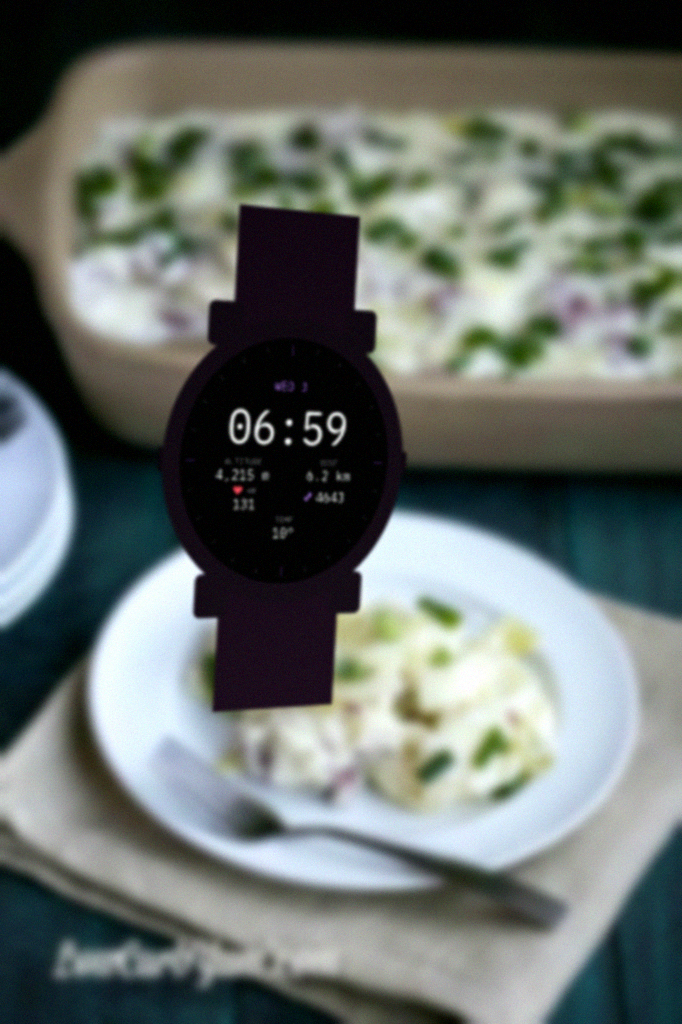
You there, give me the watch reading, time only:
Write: 6:59
